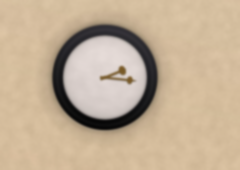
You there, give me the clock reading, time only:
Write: 2:16
